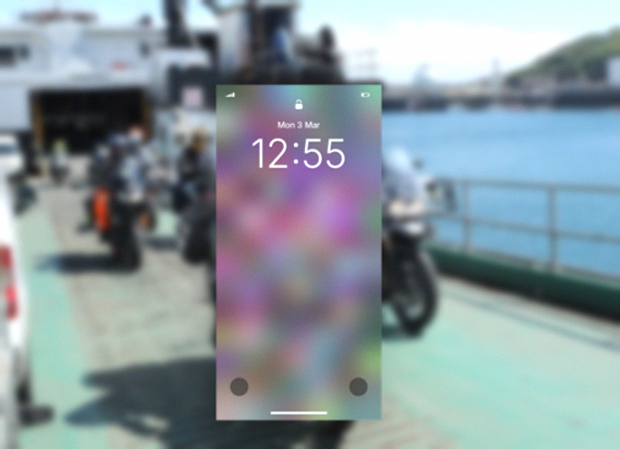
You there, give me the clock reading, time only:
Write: 12:55
